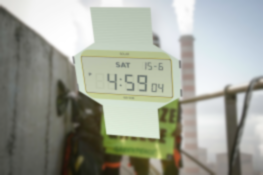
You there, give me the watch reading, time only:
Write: 4:59
